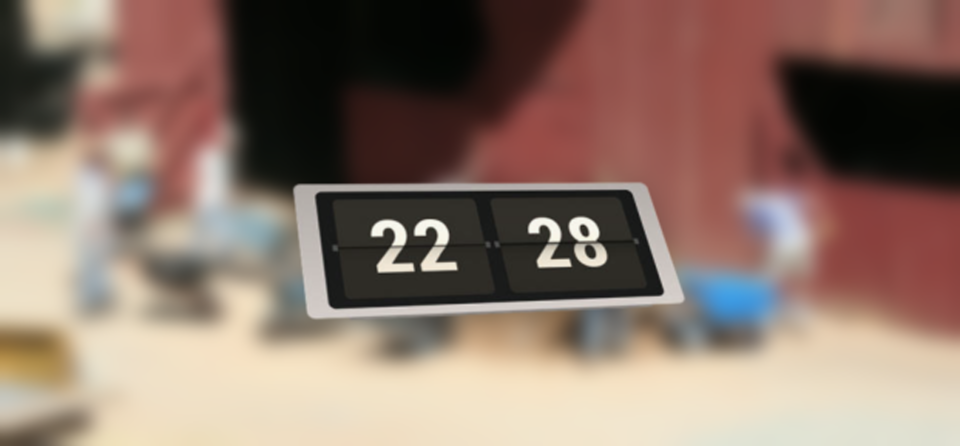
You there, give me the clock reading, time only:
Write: 22:28
